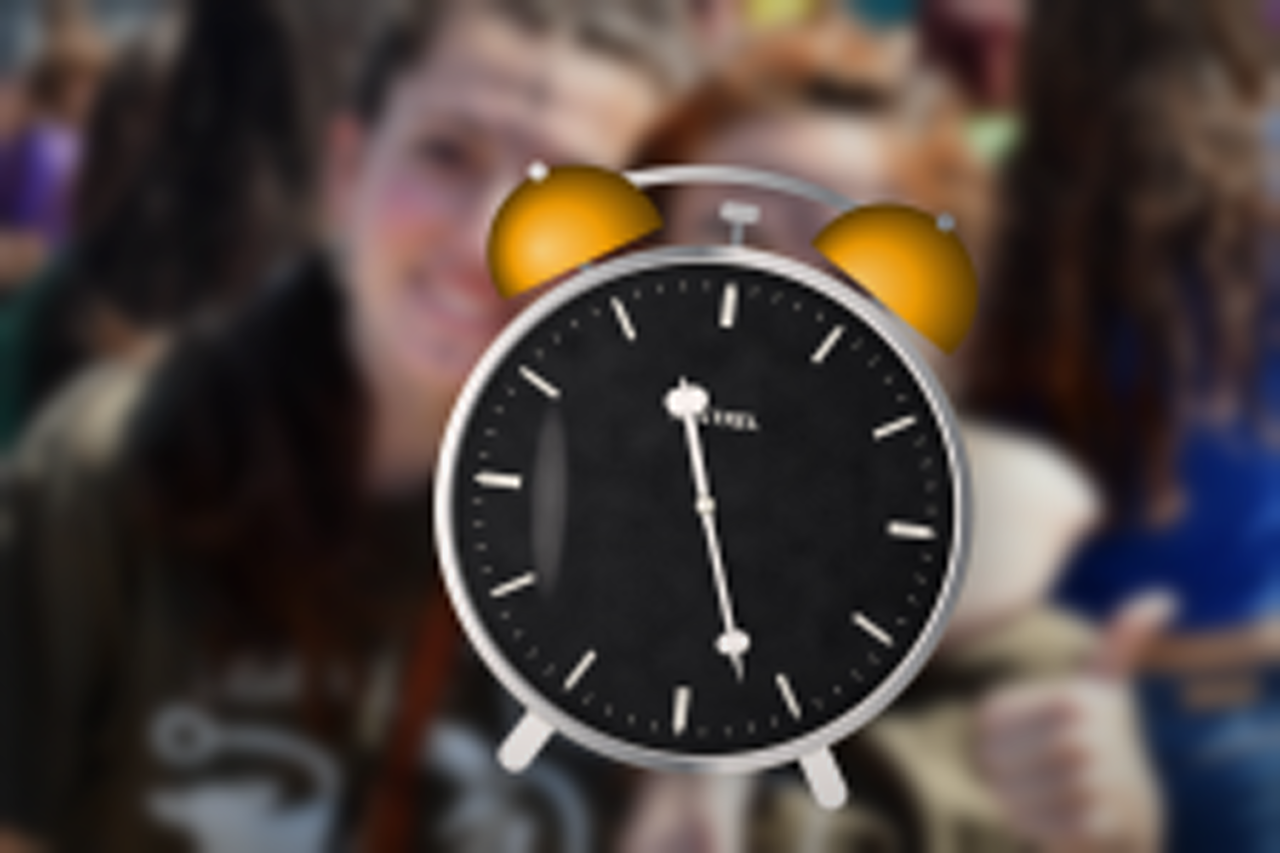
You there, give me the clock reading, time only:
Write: 11:27
